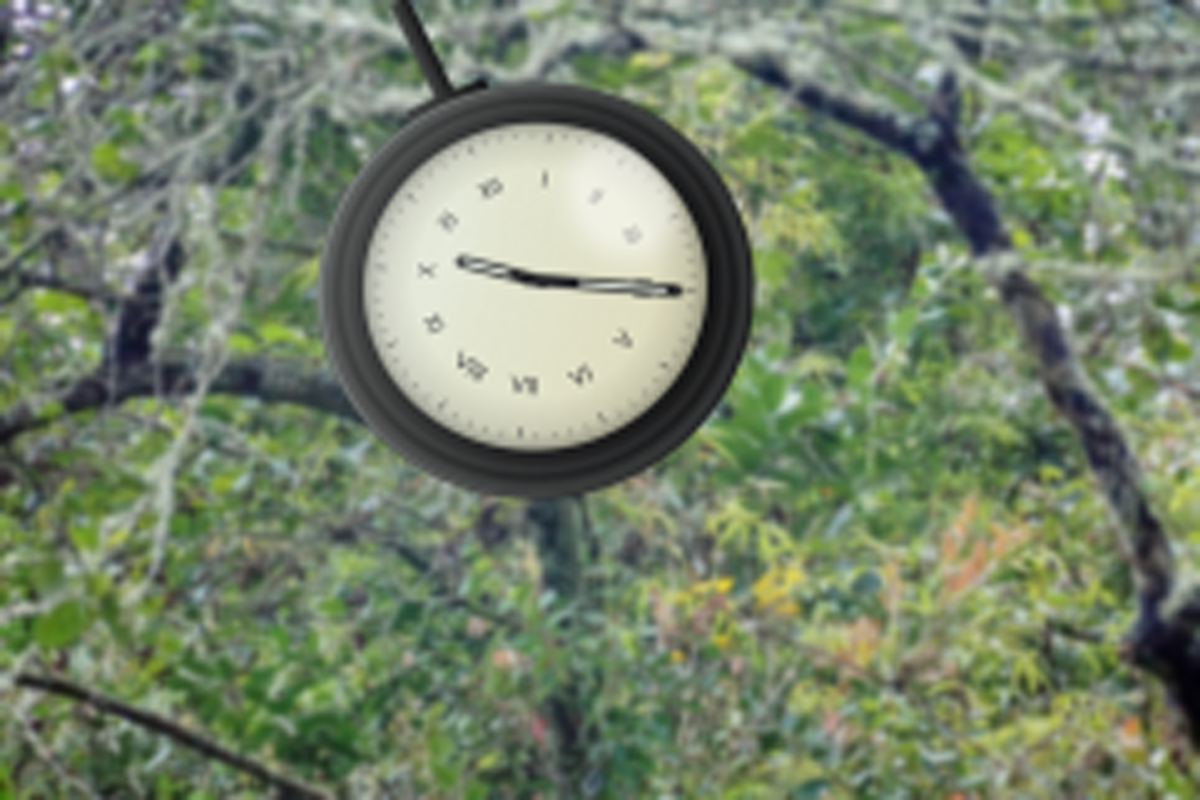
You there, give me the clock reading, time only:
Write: 10:20
